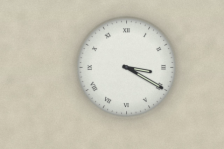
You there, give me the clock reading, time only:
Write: 3:20
